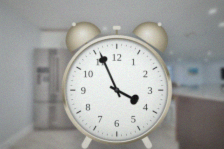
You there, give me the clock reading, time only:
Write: 3:56
